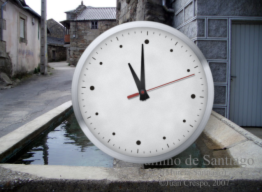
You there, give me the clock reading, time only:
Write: 10:59:11
